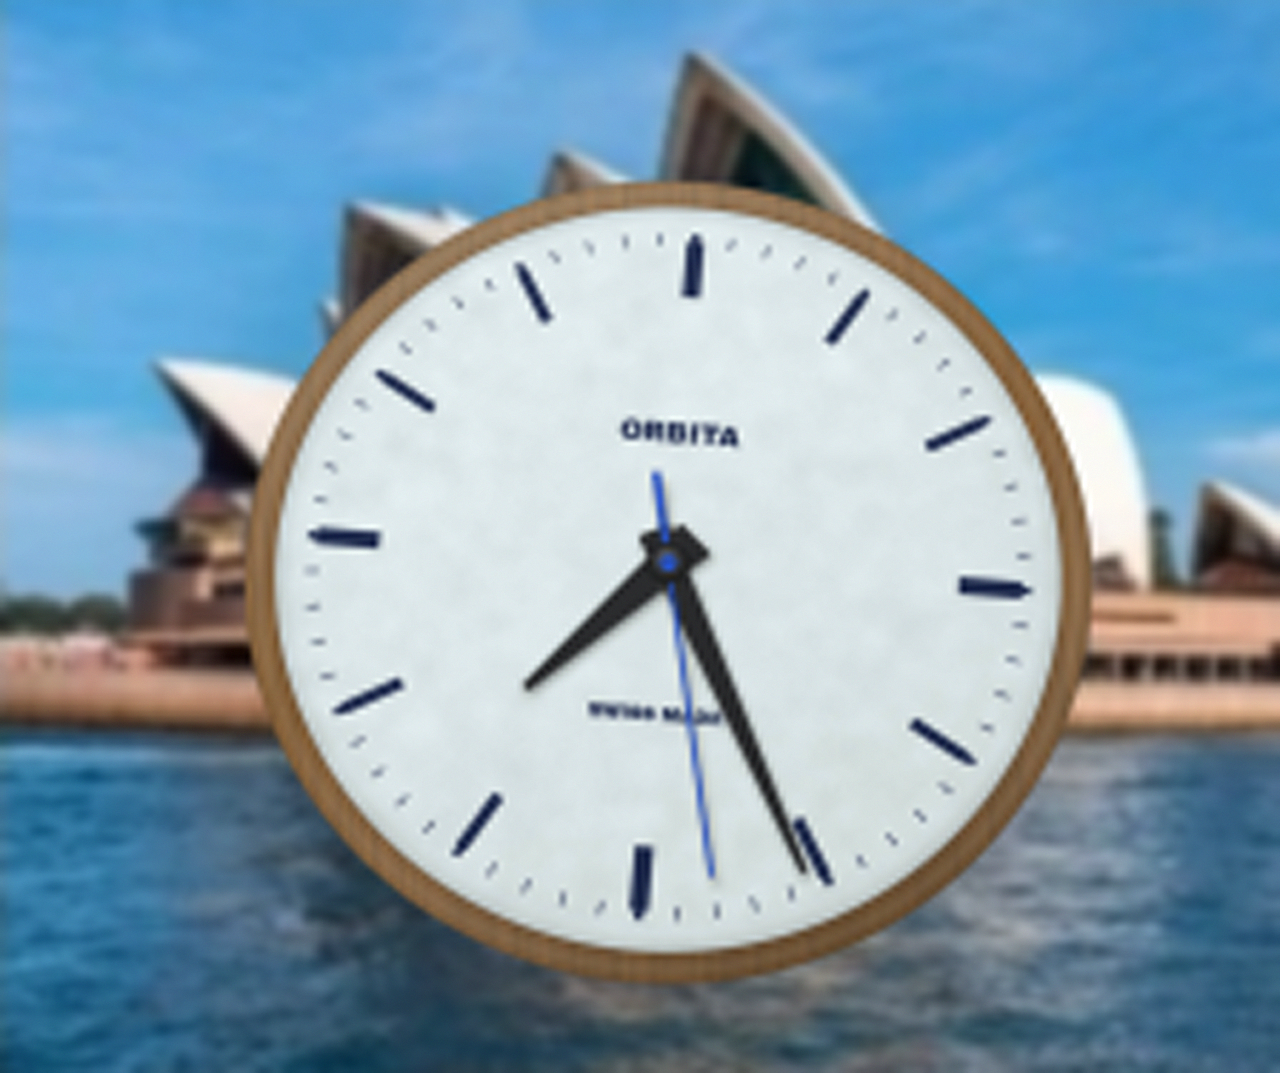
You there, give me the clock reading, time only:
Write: 7:25:28
